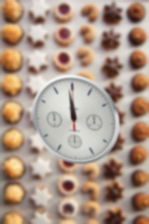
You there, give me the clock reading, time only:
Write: 11:59
